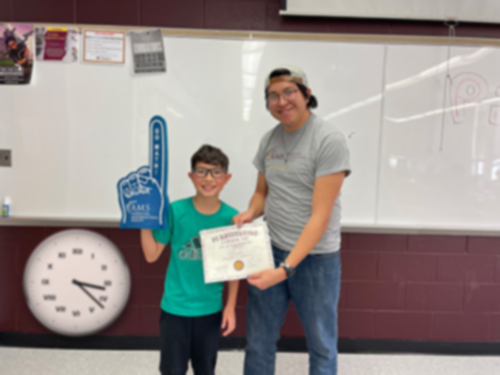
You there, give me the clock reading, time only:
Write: 3:22
